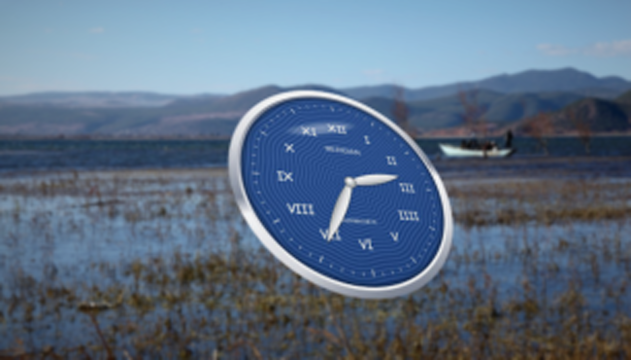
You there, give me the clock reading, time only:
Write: 2:35
